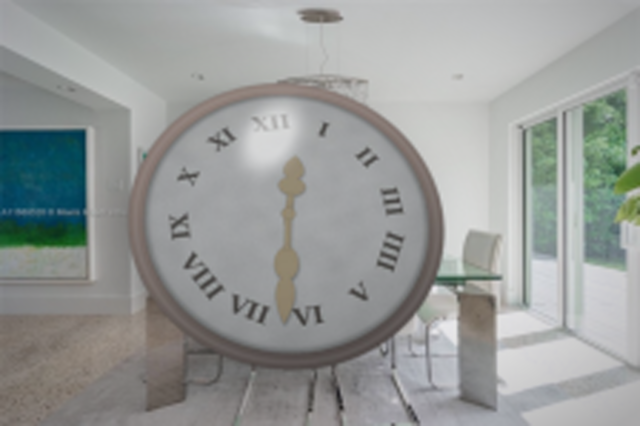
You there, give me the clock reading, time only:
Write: 12:32
